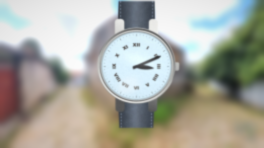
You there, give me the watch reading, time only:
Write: 3:11
